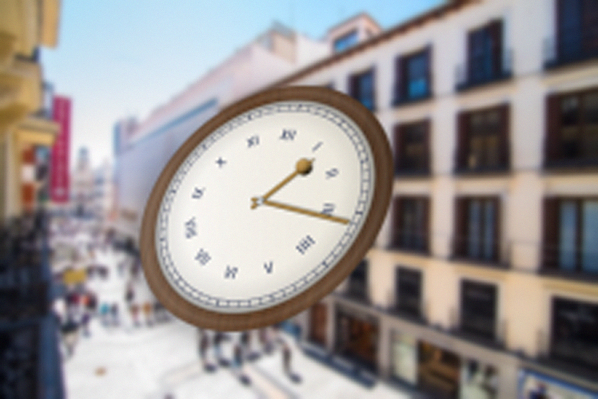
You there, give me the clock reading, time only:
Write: 1:16
